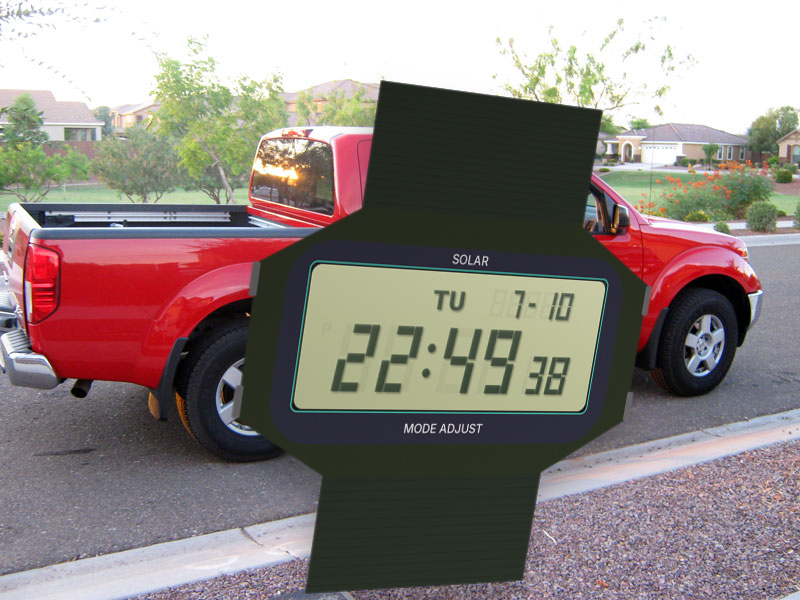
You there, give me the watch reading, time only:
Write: 22:49:38
